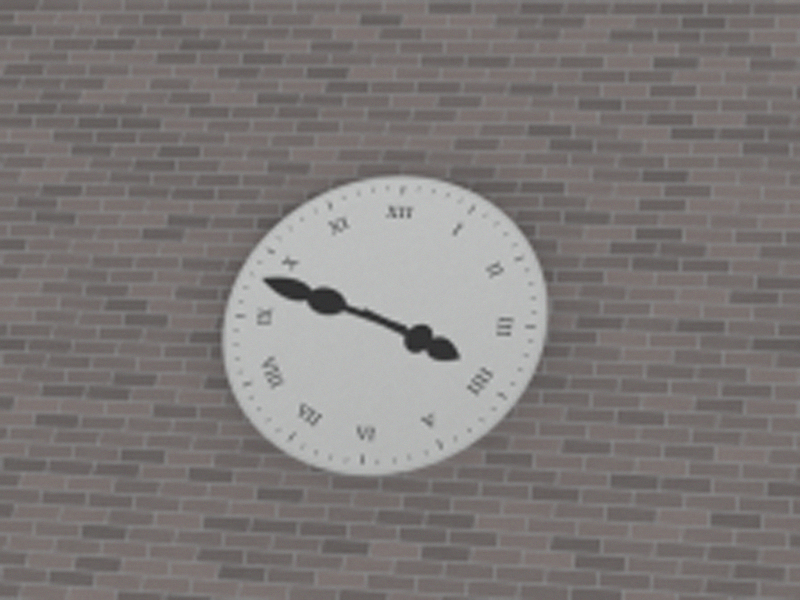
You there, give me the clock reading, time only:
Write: 3:48
